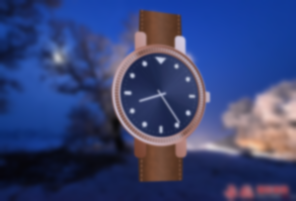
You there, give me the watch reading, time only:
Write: 8:24
